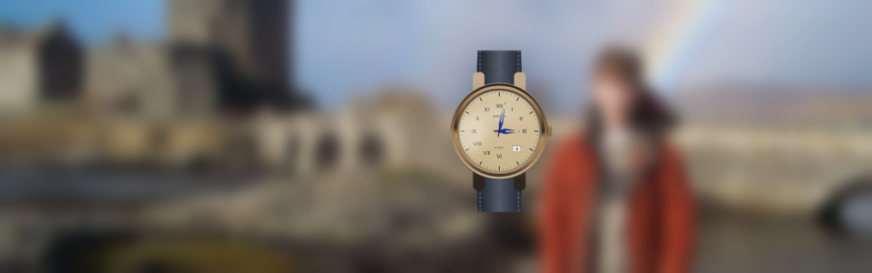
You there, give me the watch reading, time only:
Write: 3:02
